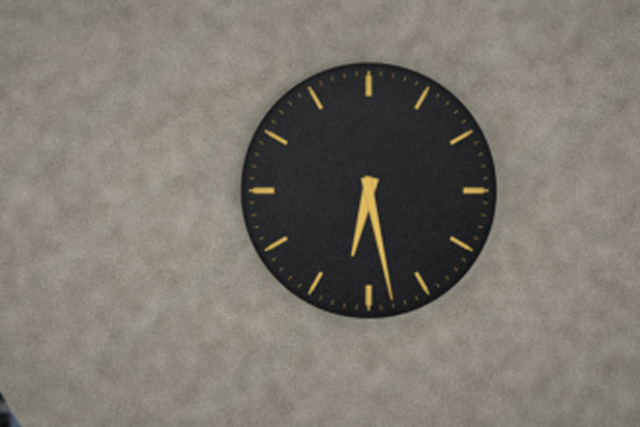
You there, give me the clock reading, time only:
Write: 6:28
